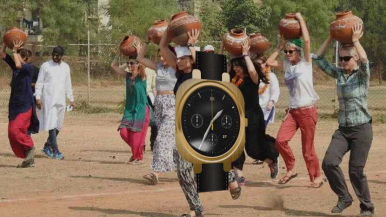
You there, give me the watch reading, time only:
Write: 1:35
